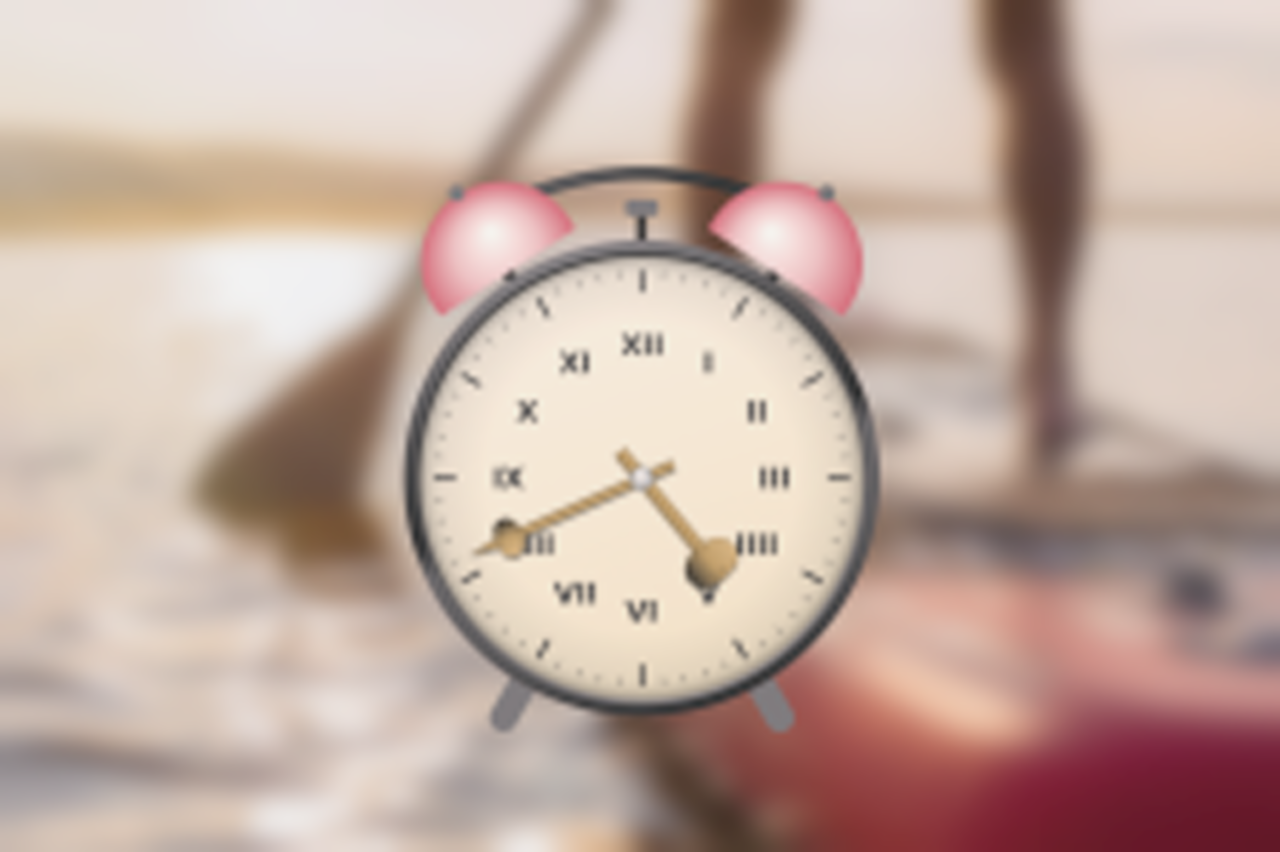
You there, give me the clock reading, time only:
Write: 4:41
